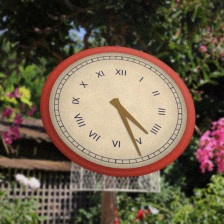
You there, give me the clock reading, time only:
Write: 4:26
